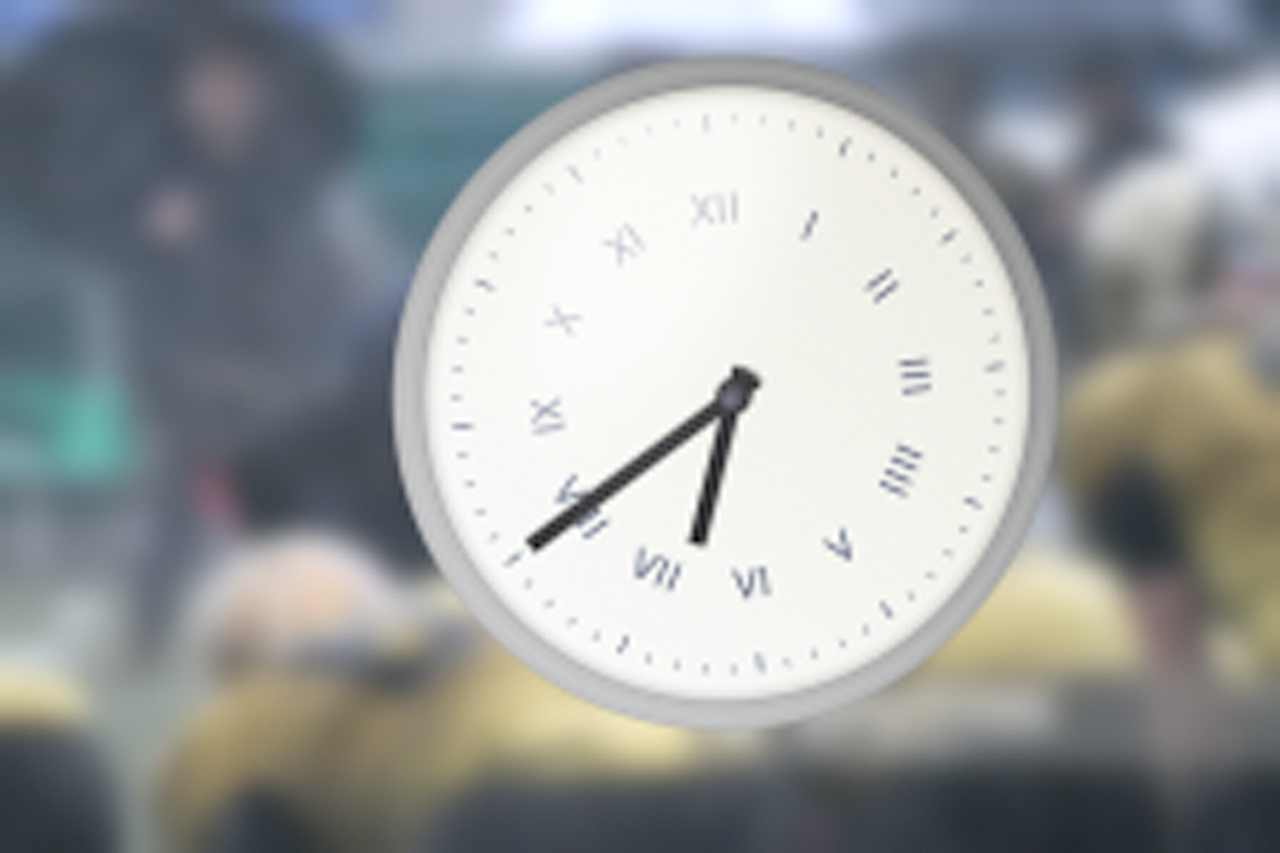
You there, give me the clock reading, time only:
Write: 6:40
